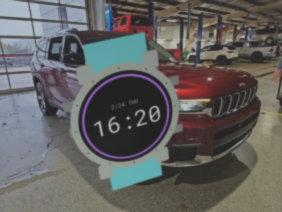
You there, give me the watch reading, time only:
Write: 16:20
